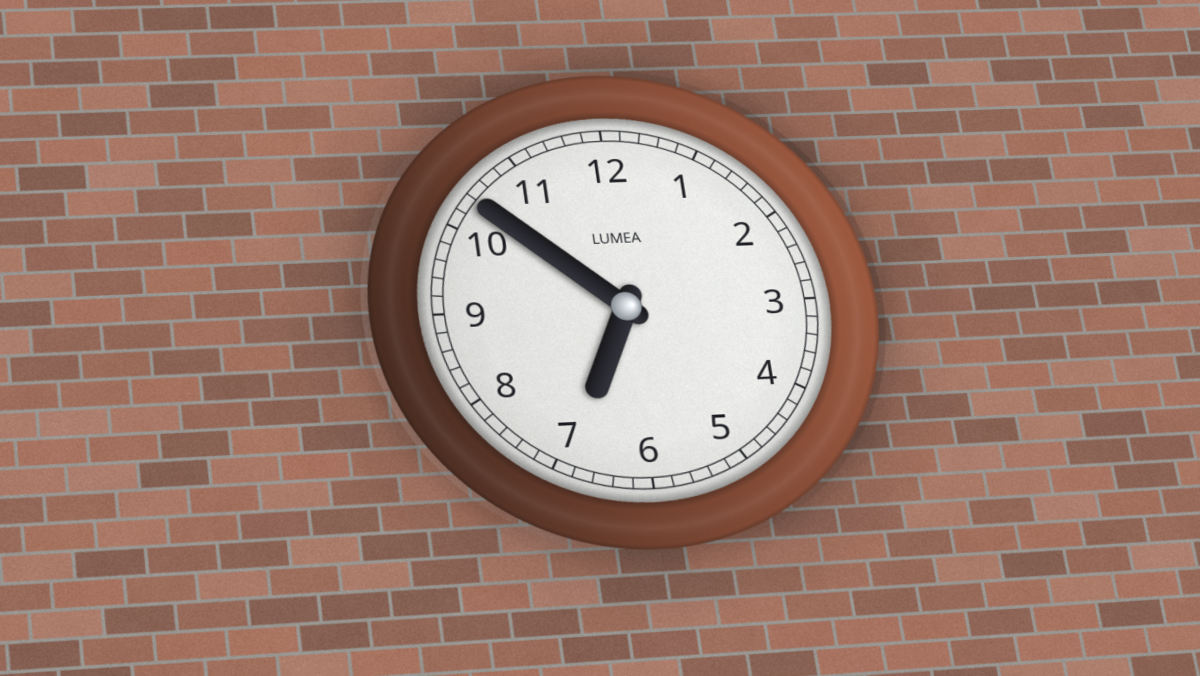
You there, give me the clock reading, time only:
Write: 6:52
